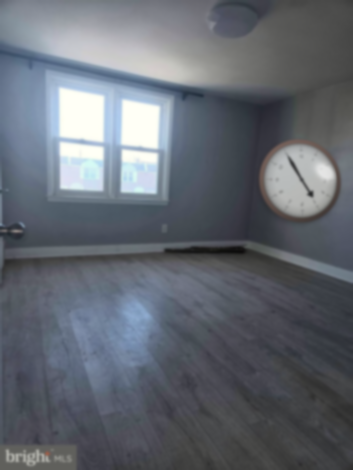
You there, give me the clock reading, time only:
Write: 4:55
